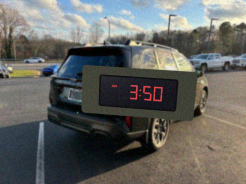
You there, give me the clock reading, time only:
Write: 3:50
